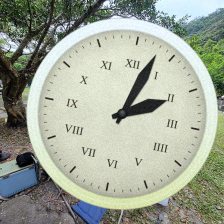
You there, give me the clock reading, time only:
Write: 2:03
